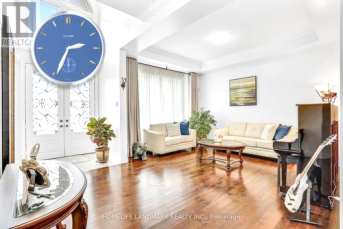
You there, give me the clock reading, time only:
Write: 2:34
